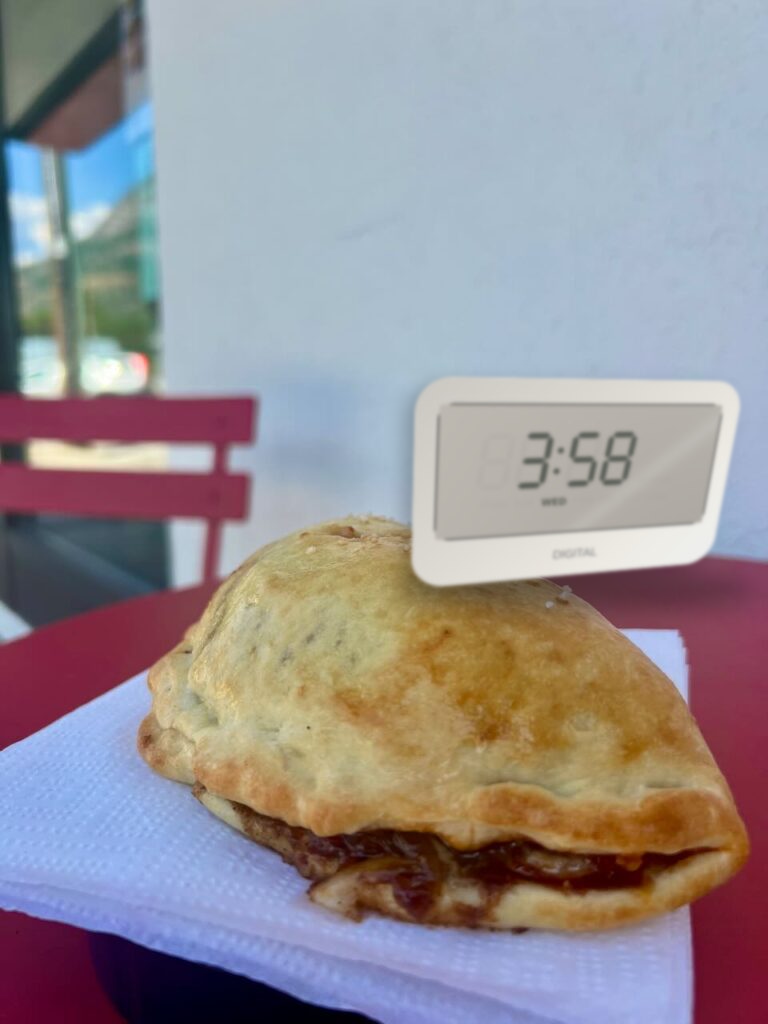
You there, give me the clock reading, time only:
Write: 3:58
